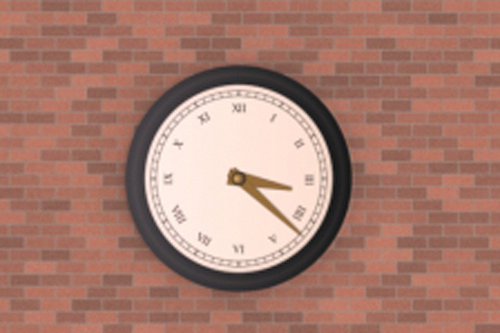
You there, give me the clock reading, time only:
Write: 3:22
